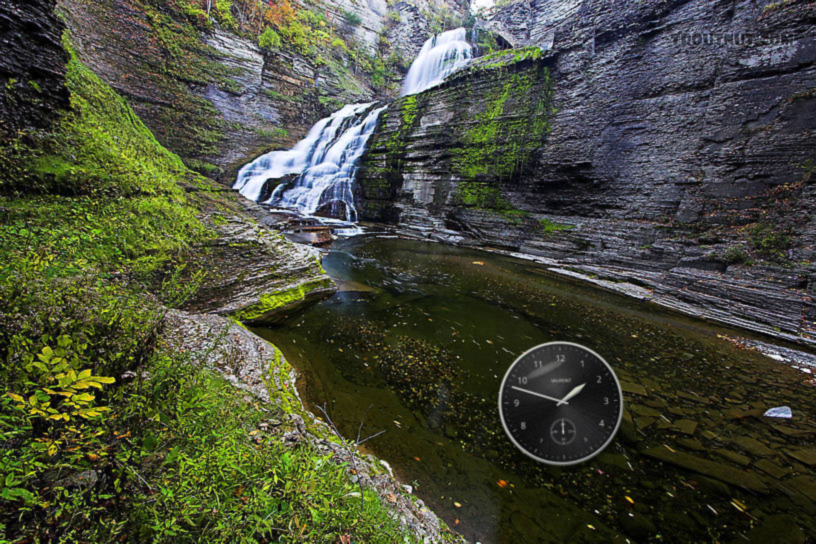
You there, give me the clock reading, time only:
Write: 1:48
